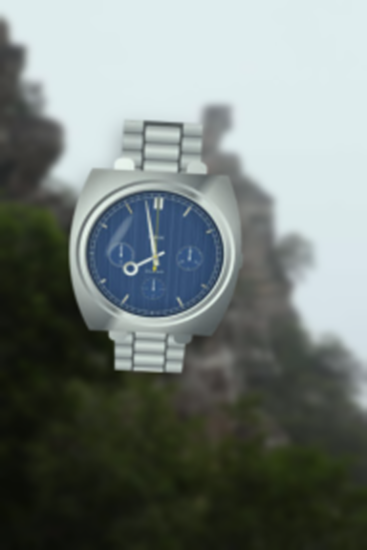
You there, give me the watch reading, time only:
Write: 7:58
